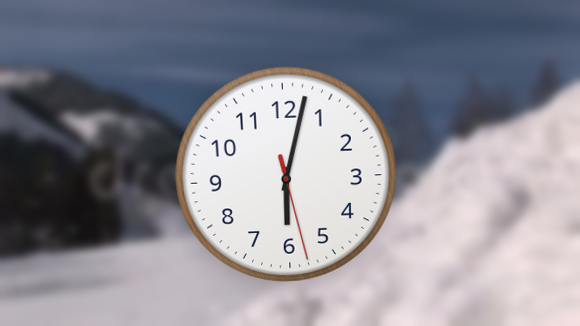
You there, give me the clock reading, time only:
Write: 6:02:28
